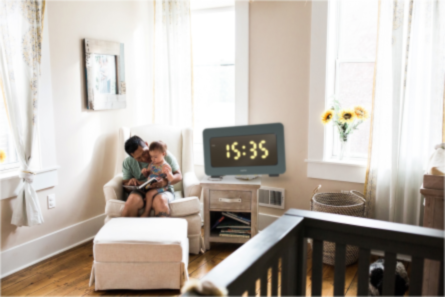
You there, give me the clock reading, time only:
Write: 15:35
